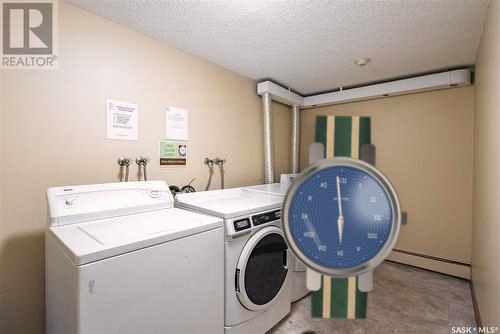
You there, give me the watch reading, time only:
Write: 5:59
